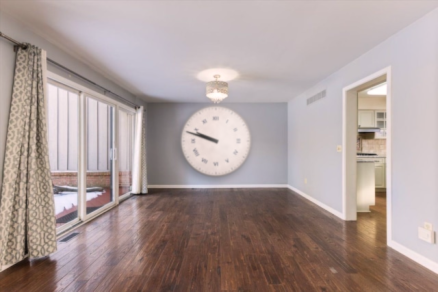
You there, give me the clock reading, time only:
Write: 9:48
